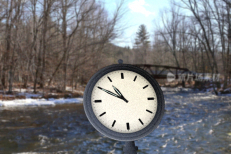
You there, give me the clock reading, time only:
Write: 10:50
